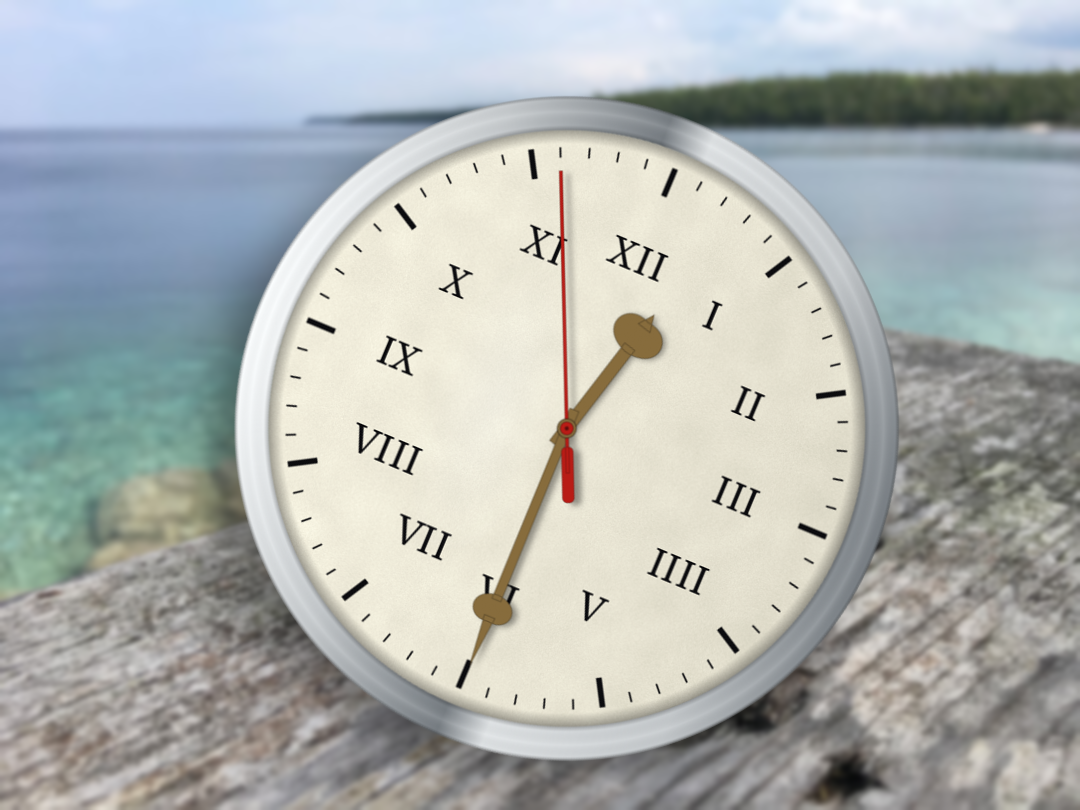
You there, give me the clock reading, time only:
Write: 12:29:56
